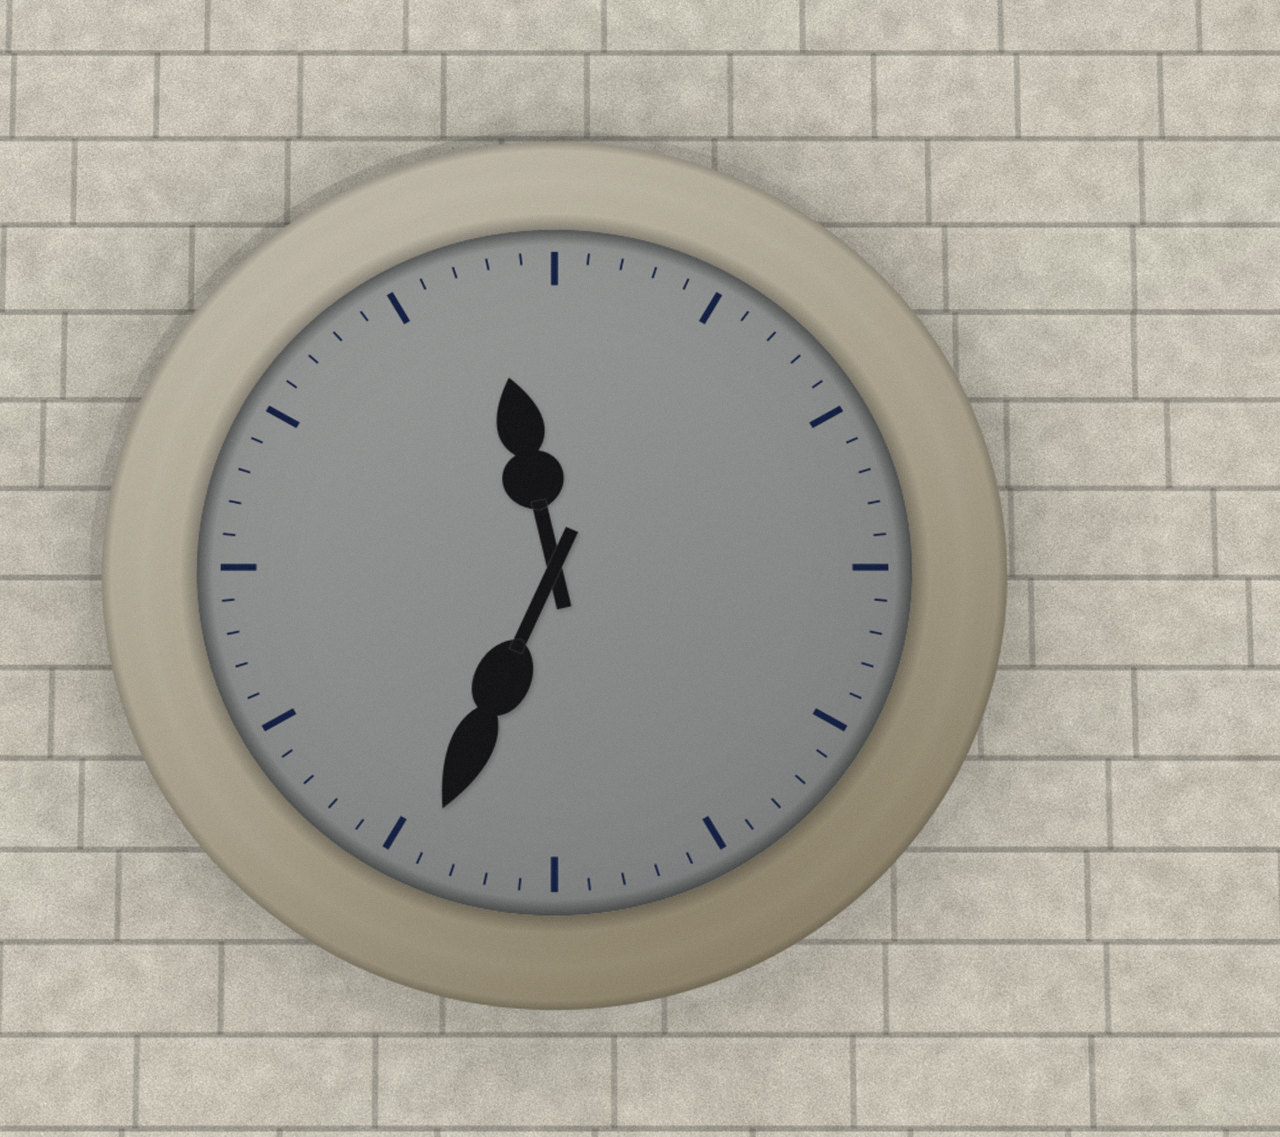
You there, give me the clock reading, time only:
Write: 11:34
